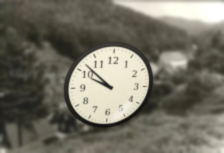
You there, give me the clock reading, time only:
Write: 9:52
